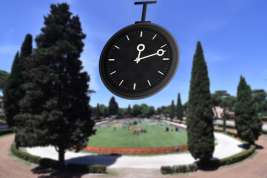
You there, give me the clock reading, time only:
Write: 12:12
